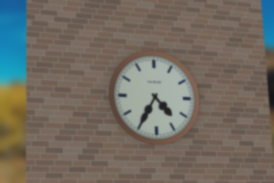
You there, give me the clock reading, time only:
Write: 4:35
